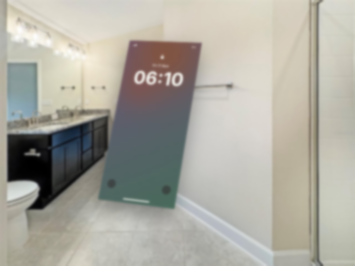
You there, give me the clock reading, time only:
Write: 6:10
